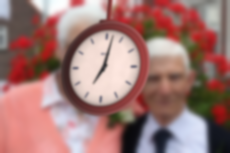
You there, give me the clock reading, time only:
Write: 7:02
